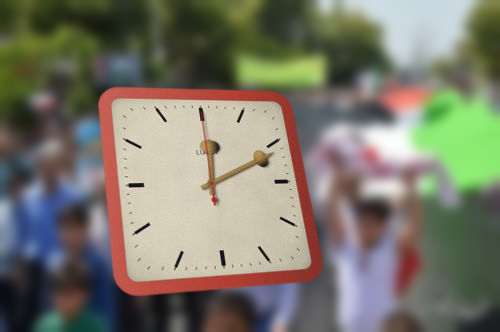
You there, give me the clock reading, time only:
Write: 12:11:00
